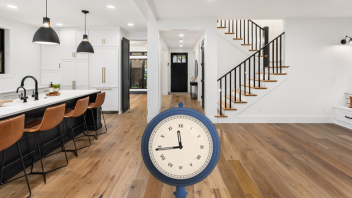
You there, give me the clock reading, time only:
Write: 11:44
